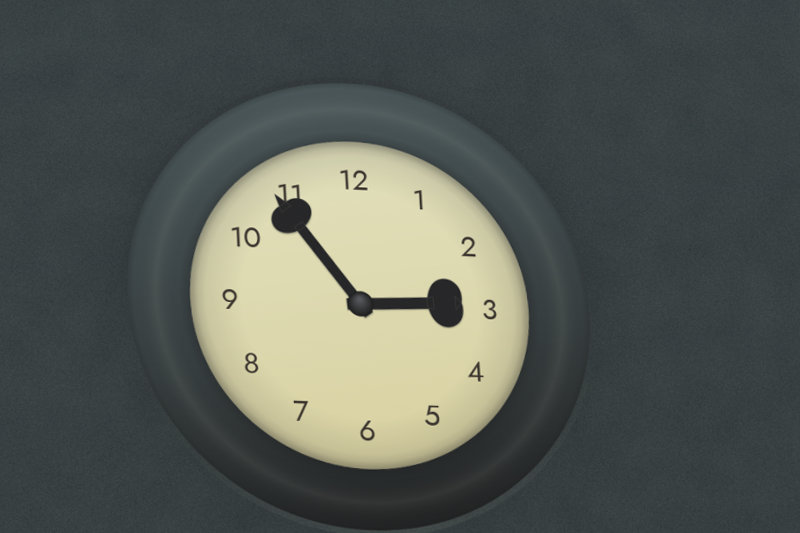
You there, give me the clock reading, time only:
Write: 2:54
